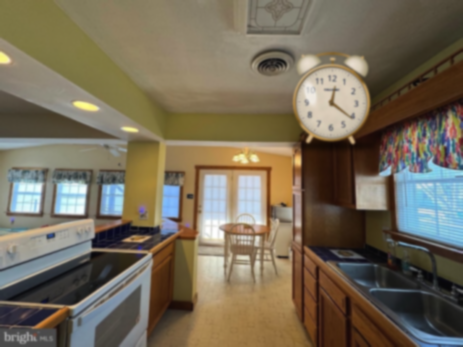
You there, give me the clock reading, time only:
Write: 12:21
